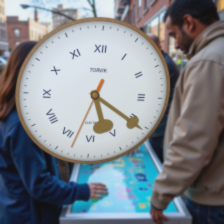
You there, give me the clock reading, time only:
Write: 5:20:33
